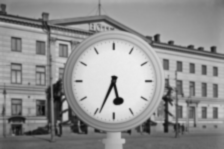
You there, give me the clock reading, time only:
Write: 5:34
